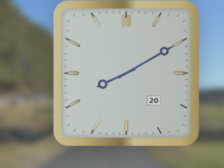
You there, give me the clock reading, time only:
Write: 8:10
